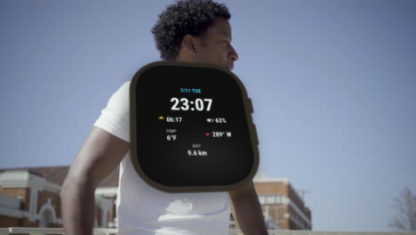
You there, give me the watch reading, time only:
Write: 23:07
